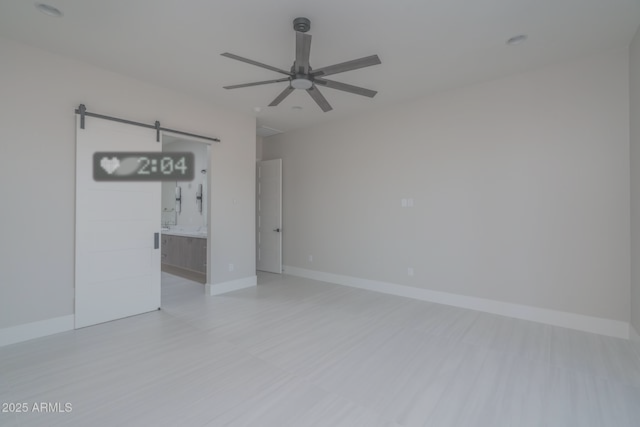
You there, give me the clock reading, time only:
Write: 2:04
